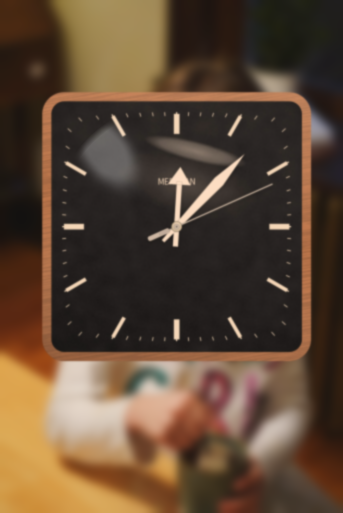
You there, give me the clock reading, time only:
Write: 12:07:11
